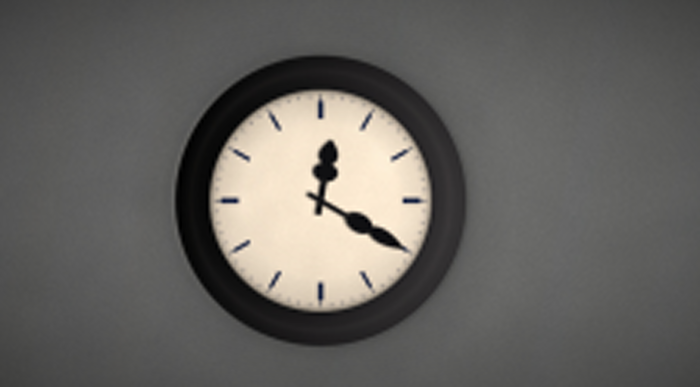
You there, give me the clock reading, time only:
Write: 12:20
